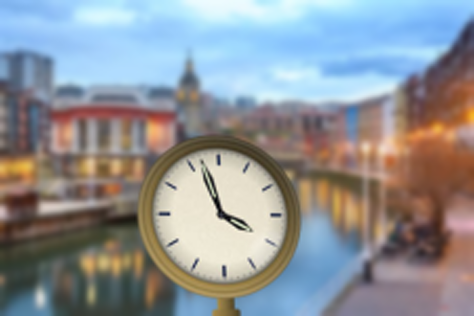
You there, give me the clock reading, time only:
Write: 3:57
